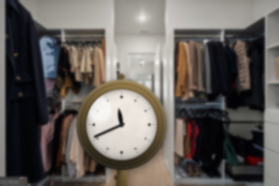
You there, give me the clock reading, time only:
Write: 11:41
